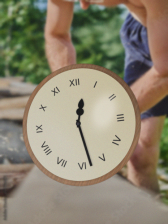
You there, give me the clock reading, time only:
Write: 12:28
